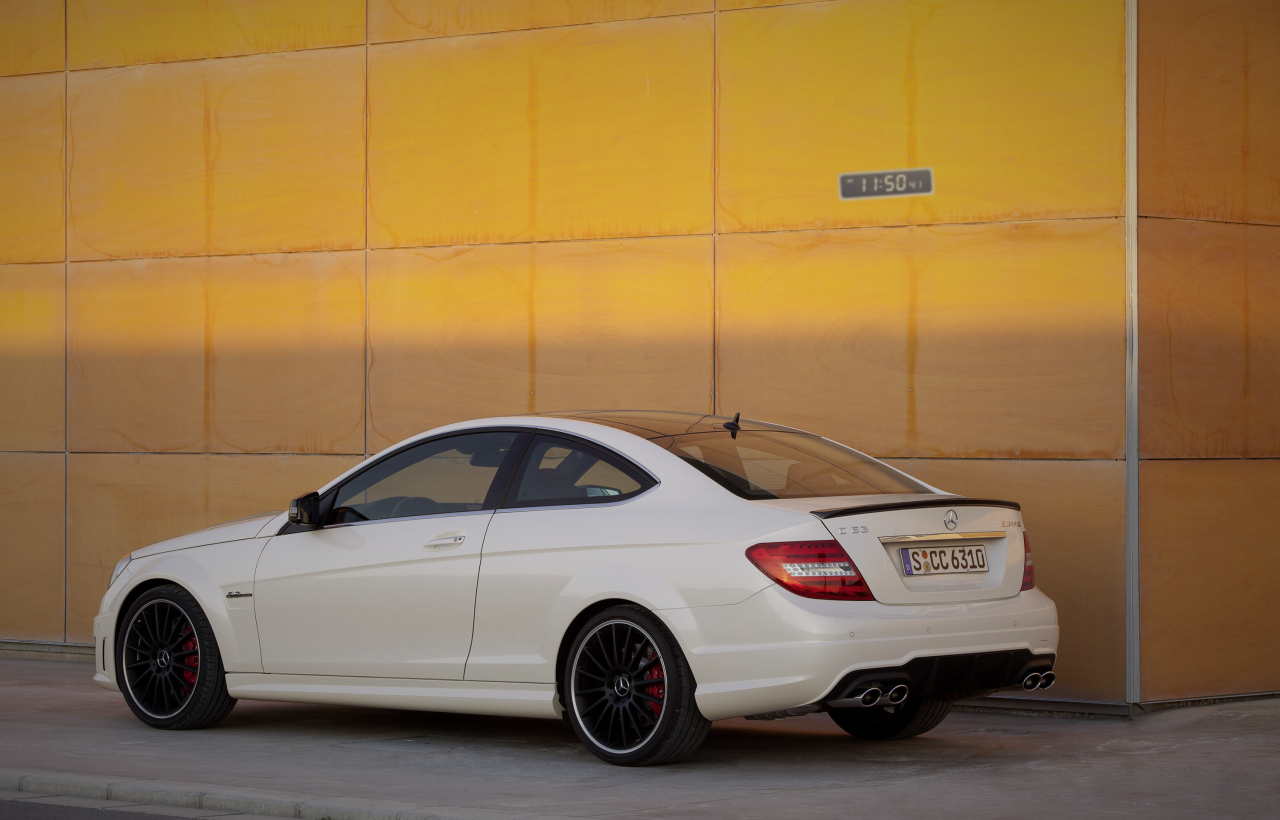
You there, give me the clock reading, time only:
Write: 11:50
